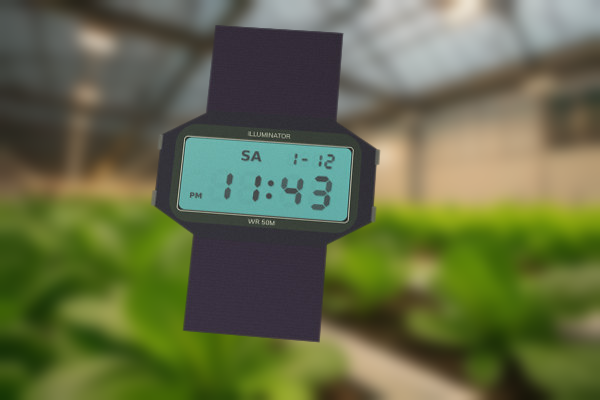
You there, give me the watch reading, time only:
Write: 11:43
